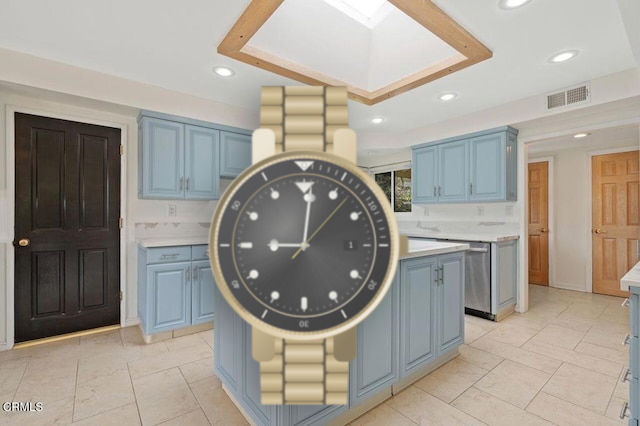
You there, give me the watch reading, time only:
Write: 9:01:07
